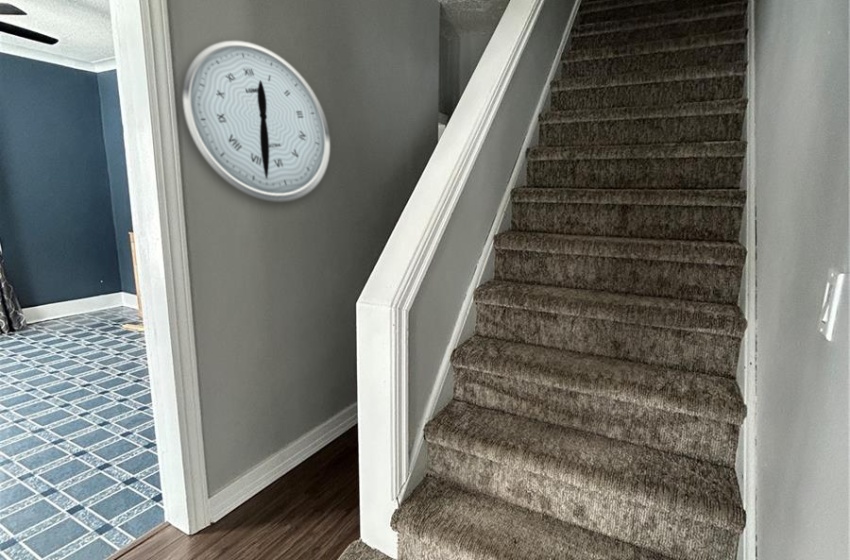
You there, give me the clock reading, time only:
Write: 12:33
